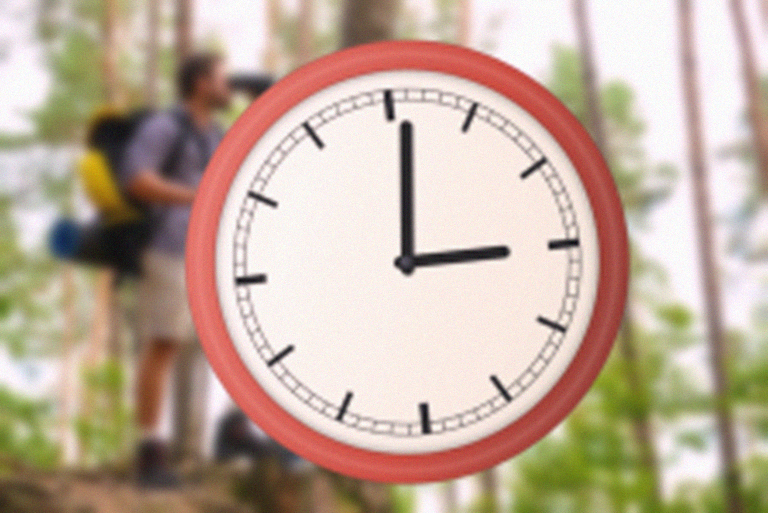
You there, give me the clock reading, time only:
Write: 3:01
